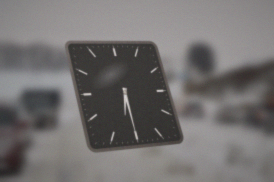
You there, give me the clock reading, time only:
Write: 6:30
